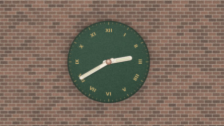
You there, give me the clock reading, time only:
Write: 2:40
